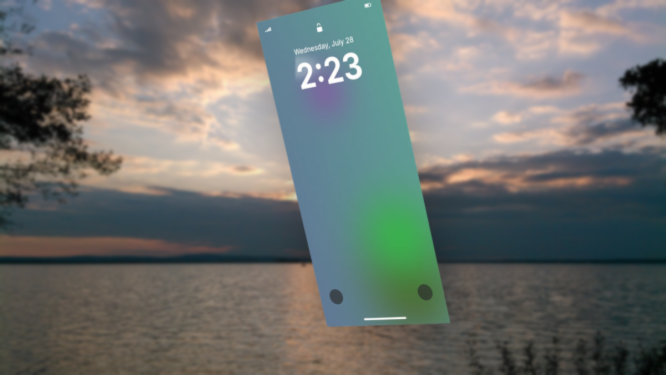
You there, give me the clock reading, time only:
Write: 2:23
